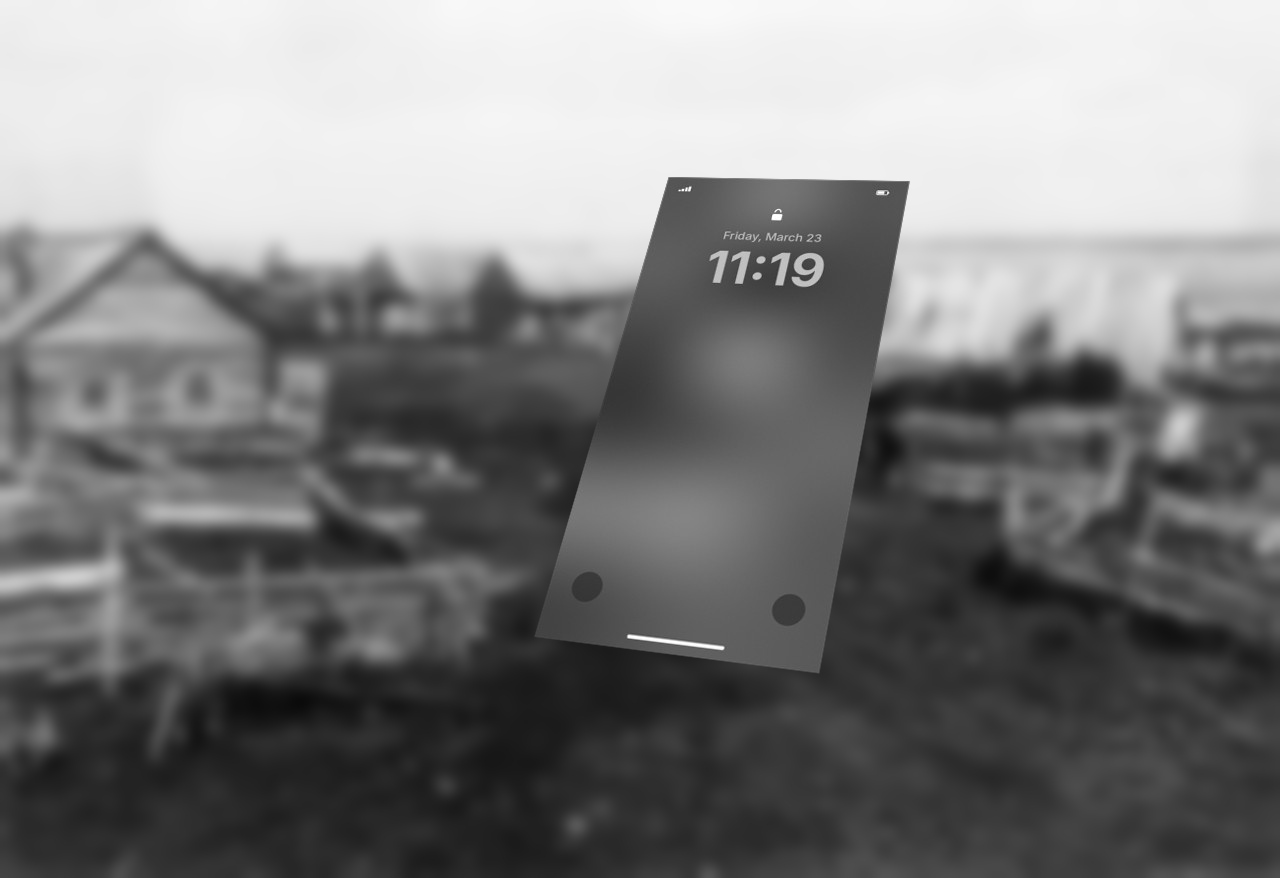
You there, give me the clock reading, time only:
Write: 11:19
